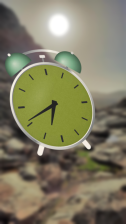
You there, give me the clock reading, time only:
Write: 6:41
